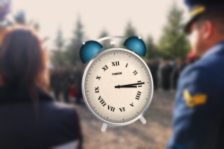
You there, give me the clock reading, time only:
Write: 3:15
